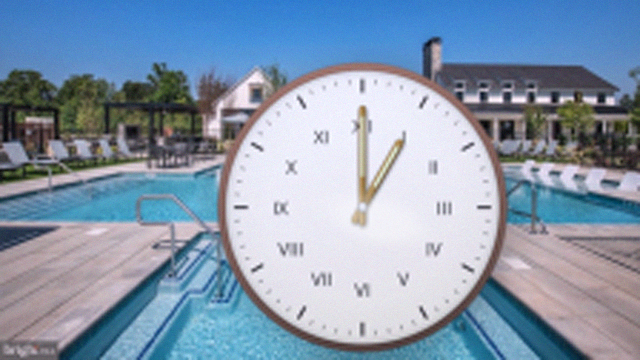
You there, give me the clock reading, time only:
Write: 1:00
